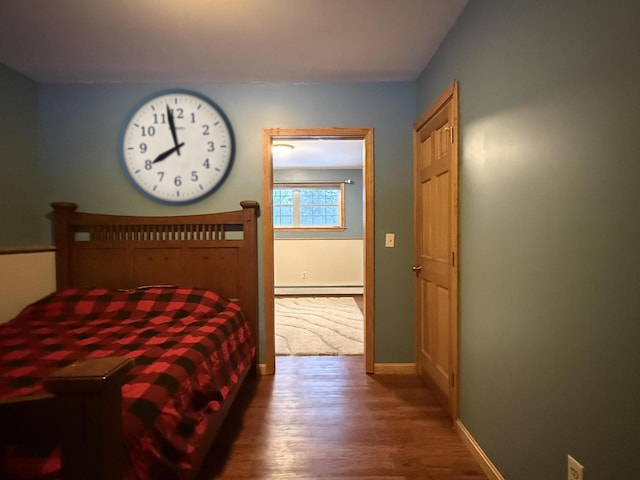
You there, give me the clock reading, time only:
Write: 7:58
